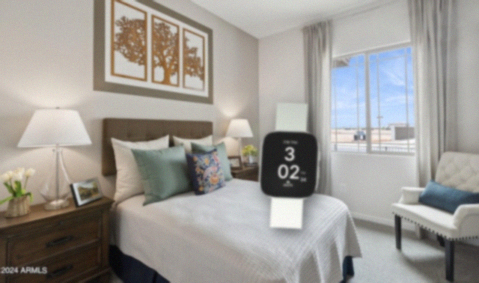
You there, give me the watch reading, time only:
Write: 3:02
